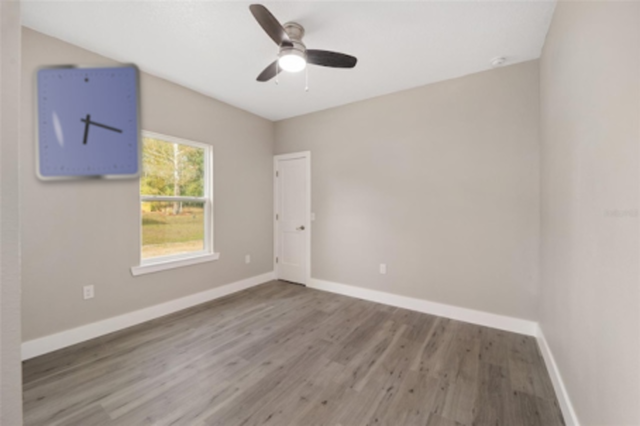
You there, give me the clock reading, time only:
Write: 6:18
